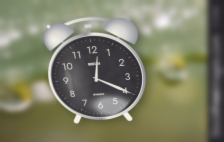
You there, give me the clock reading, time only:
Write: 12:20
